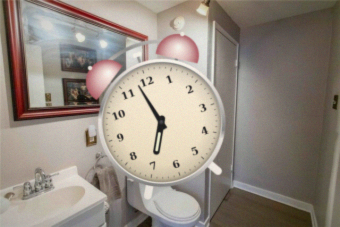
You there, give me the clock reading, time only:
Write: 6:58
